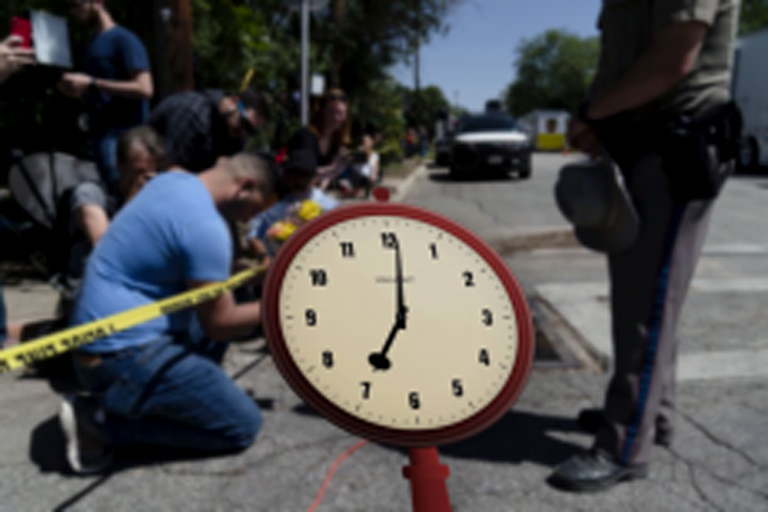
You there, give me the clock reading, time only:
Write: 7:01
